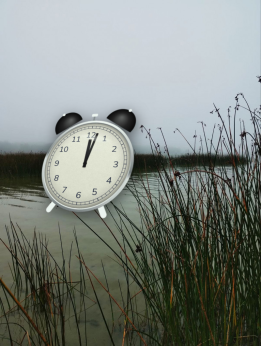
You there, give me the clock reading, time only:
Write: 12:02
